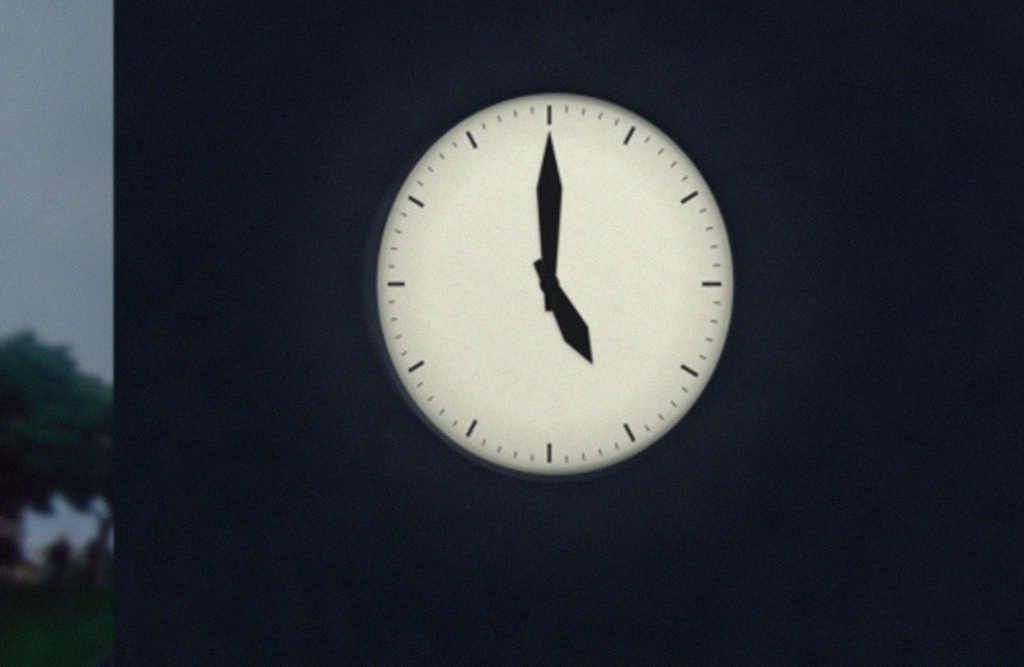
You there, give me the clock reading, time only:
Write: 5:00
